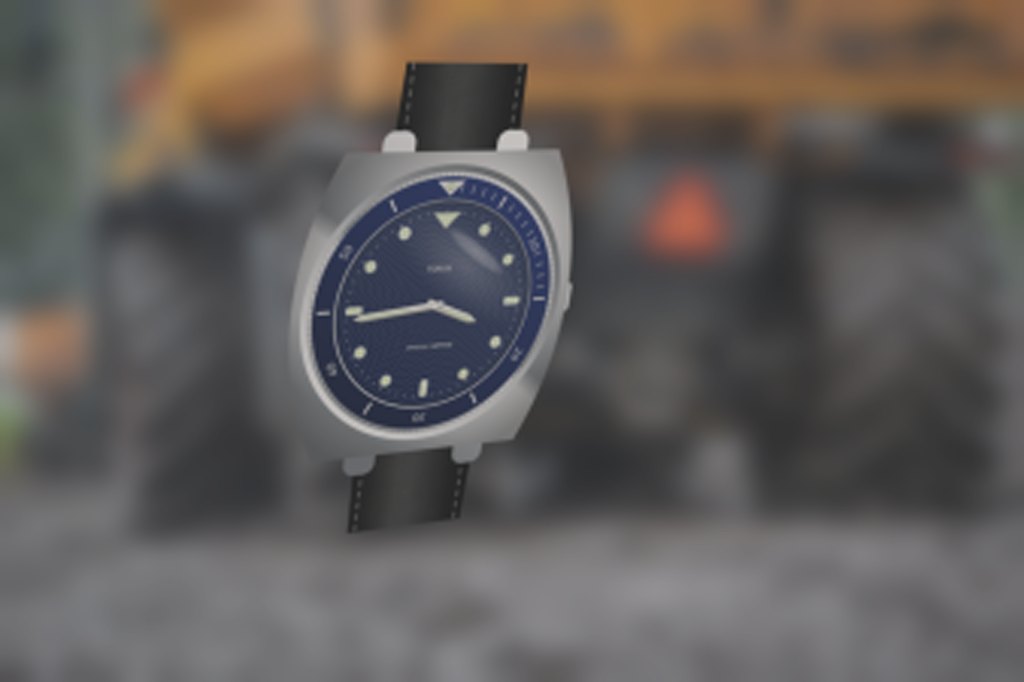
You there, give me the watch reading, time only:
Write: 3:44
